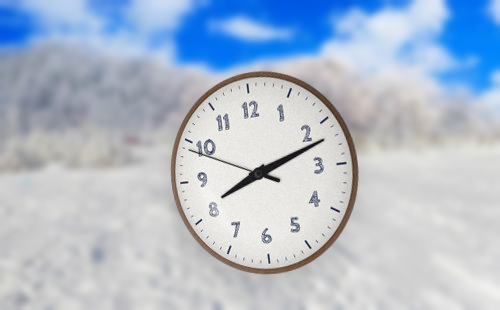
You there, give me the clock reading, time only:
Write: 8:11:49
